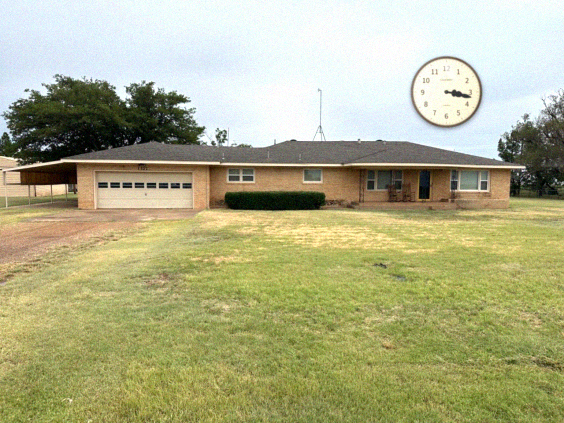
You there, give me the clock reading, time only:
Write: 3:17
